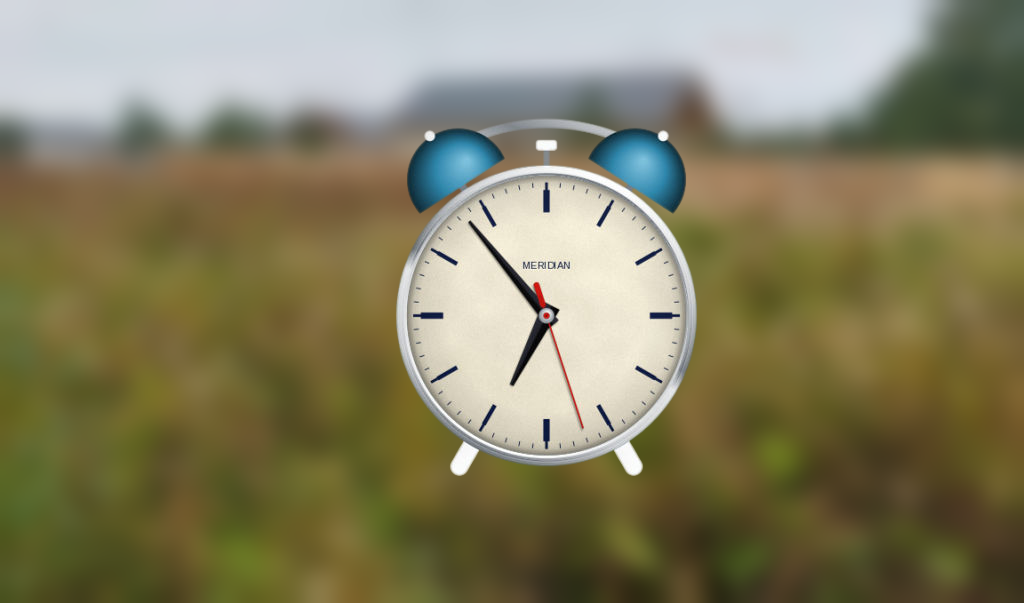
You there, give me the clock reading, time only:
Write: 6:53:27
